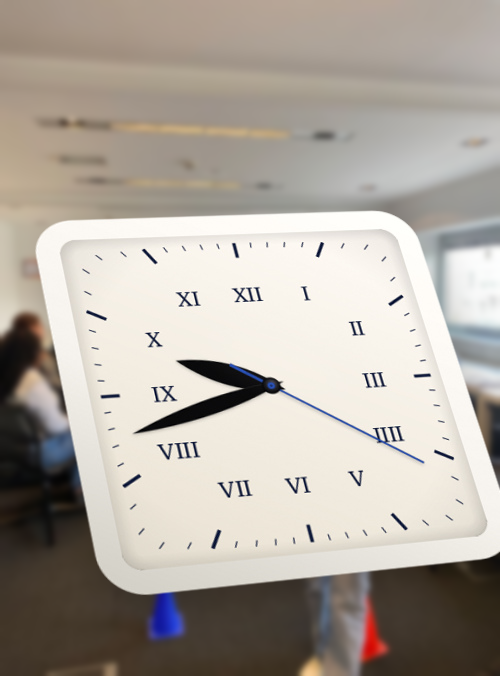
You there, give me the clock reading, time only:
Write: 9:42:21
